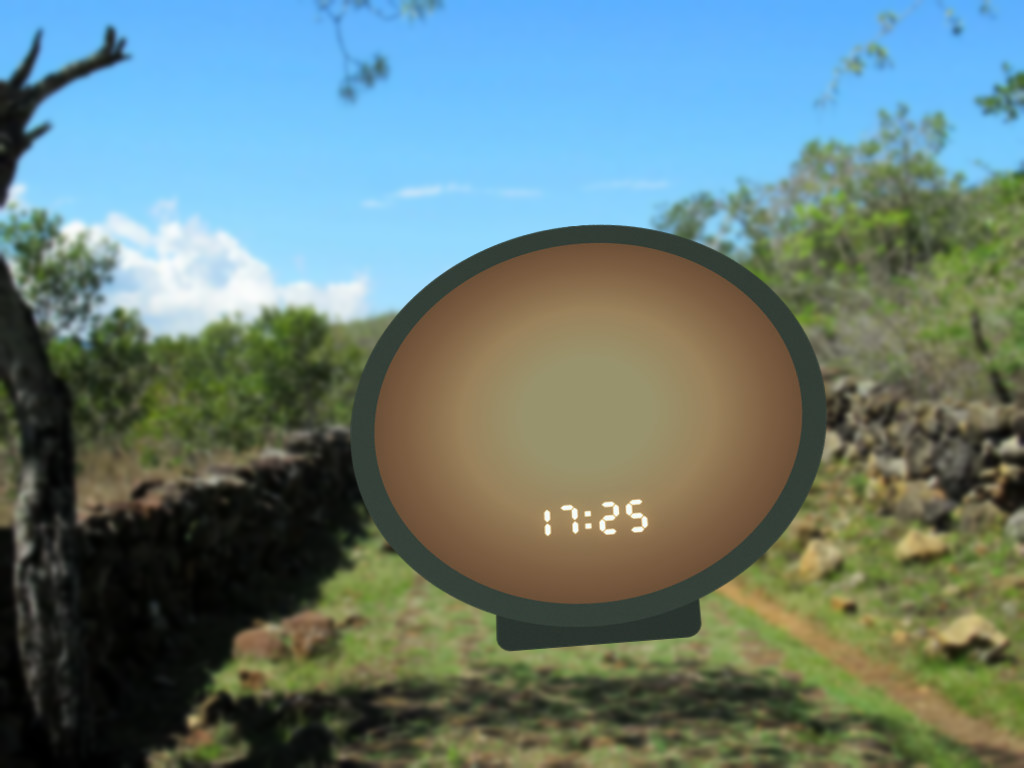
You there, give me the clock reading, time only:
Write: 17:25
